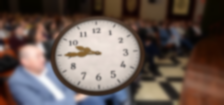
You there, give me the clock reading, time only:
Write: 9:45
